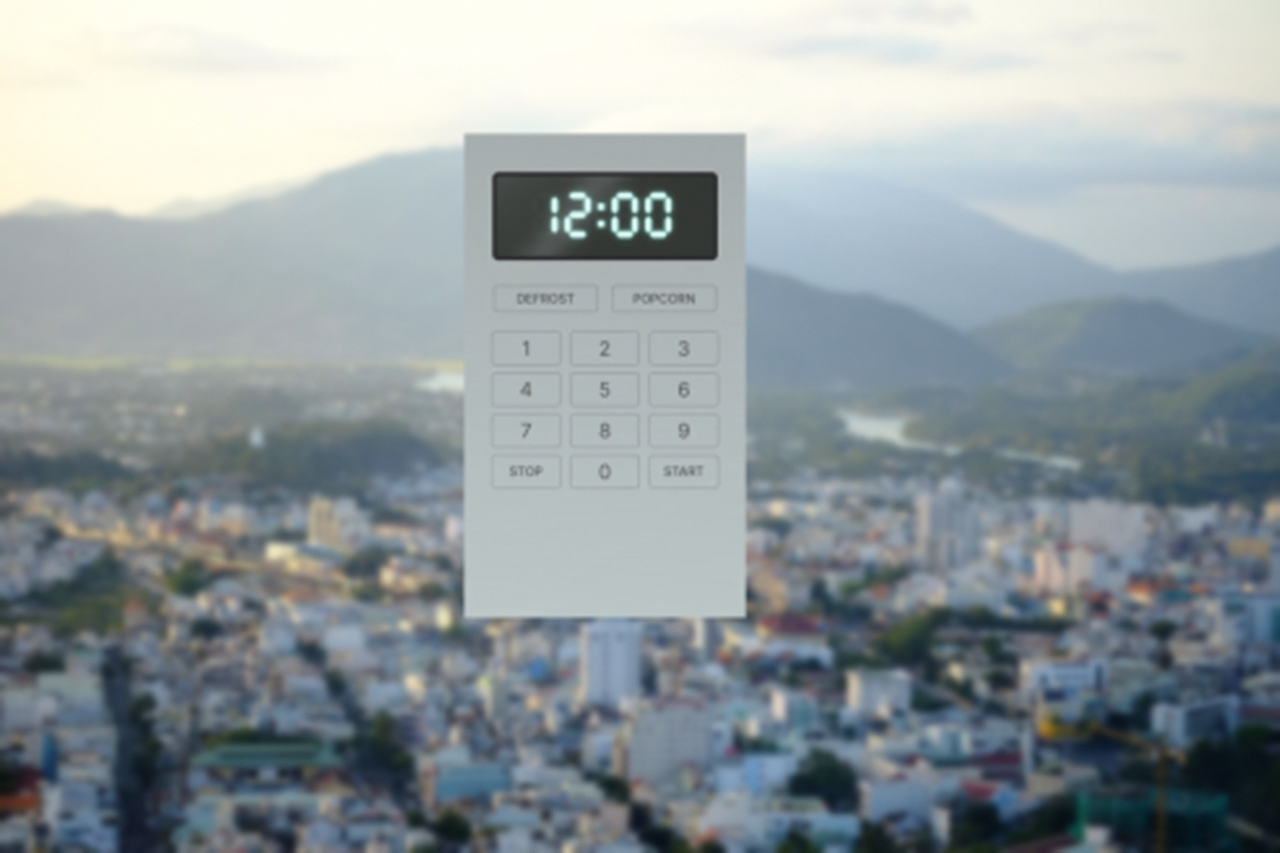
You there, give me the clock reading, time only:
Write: 12:00
